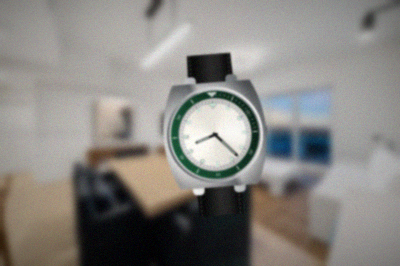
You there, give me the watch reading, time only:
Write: 8:23
